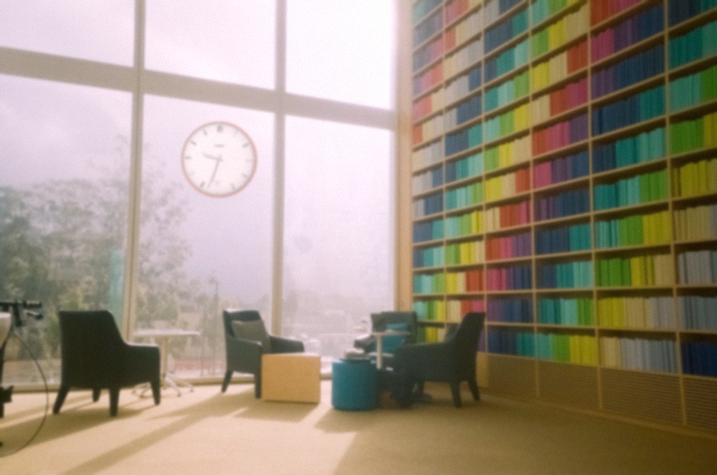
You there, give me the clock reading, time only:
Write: 9:33
